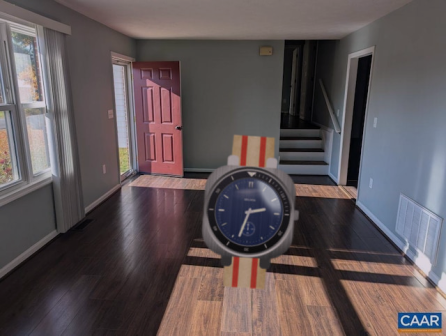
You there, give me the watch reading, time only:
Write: 2:33
